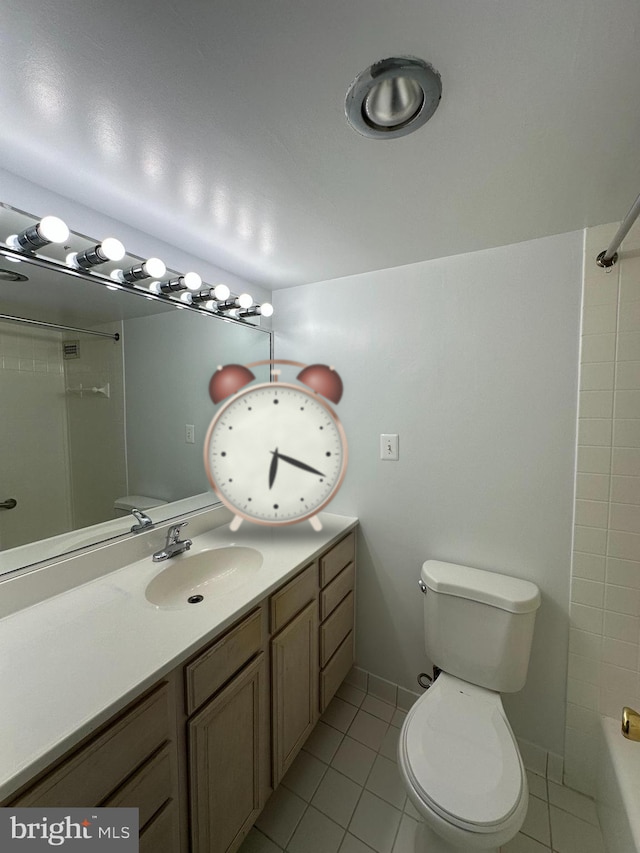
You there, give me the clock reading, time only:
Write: 6:19
